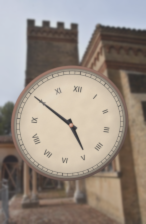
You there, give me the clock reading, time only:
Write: 4:50
